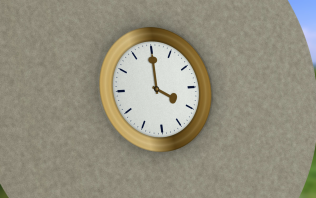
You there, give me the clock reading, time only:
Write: 4:00
